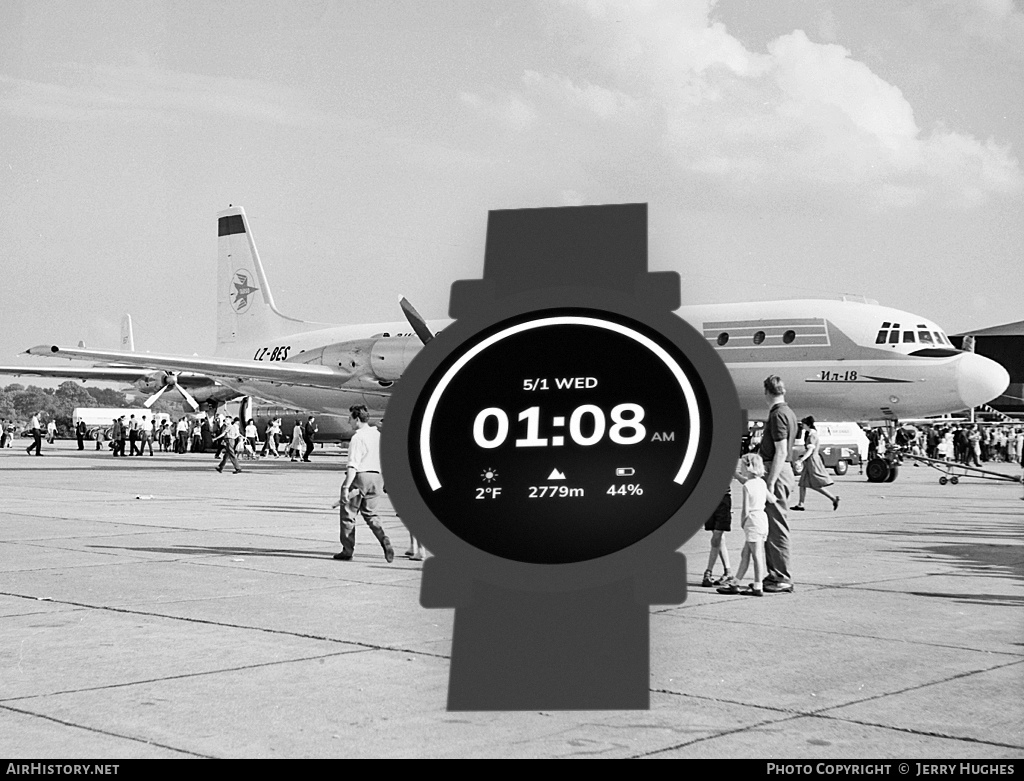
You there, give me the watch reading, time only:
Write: 1:08
